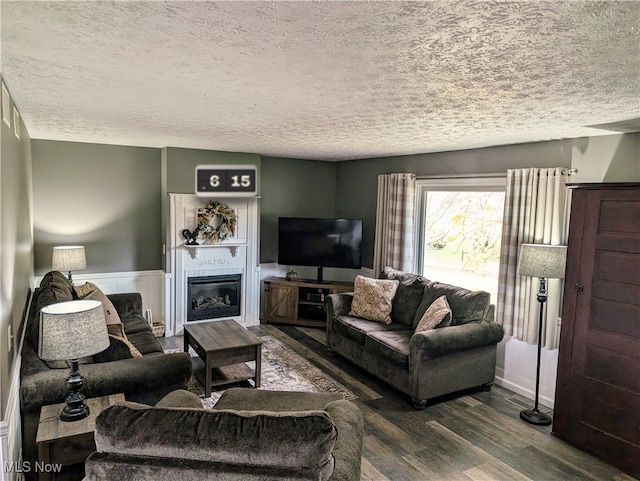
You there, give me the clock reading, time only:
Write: 6:15
